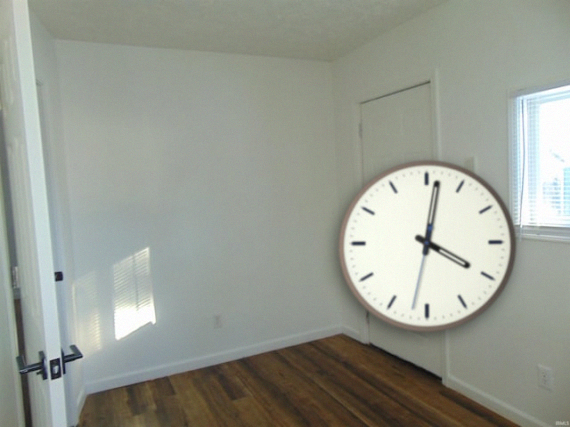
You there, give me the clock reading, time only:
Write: 4:01:32
